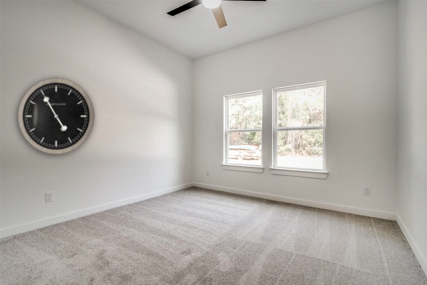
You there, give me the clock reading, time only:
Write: 4:55
